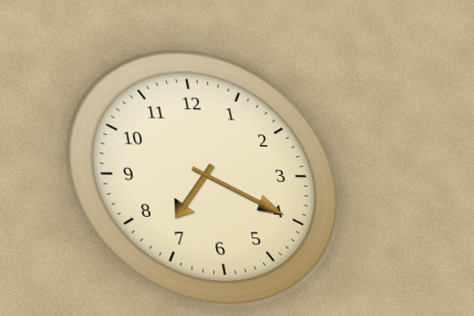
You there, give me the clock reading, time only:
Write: 7:20
